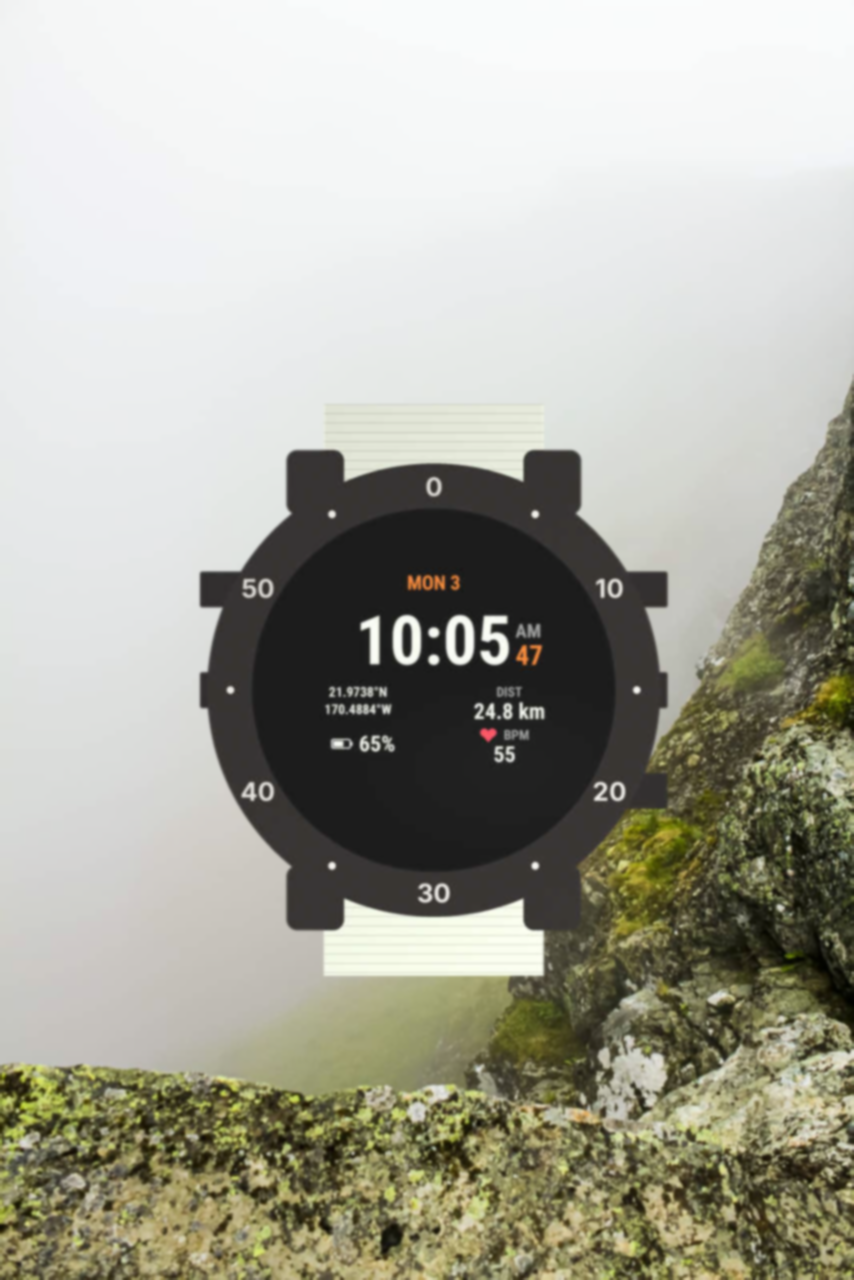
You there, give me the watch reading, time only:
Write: 10:05:47
